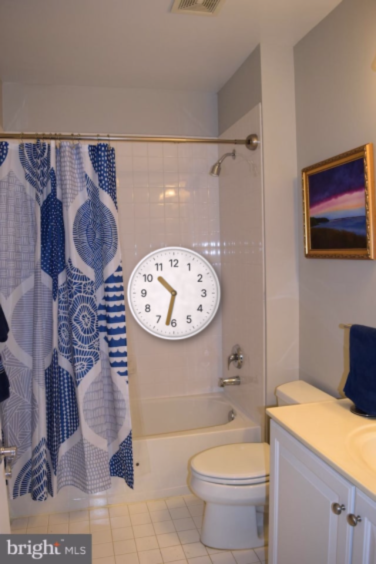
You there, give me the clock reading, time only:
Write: 10:32
